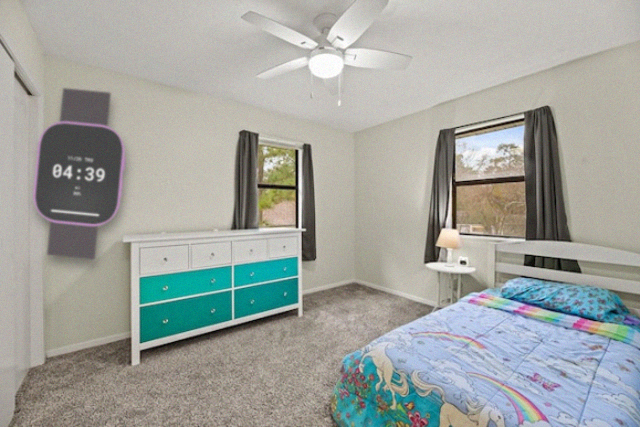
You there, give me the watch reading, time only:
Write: 4:39
